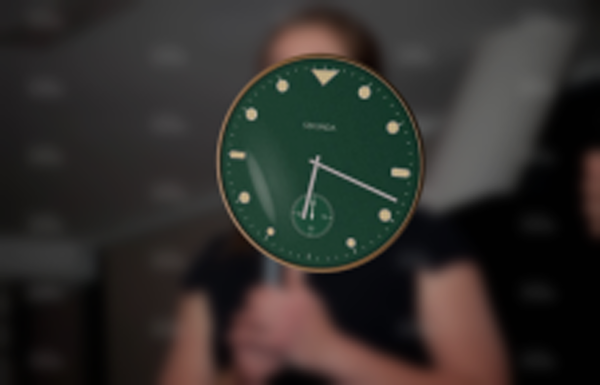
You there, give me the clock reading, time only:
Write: 6:18
